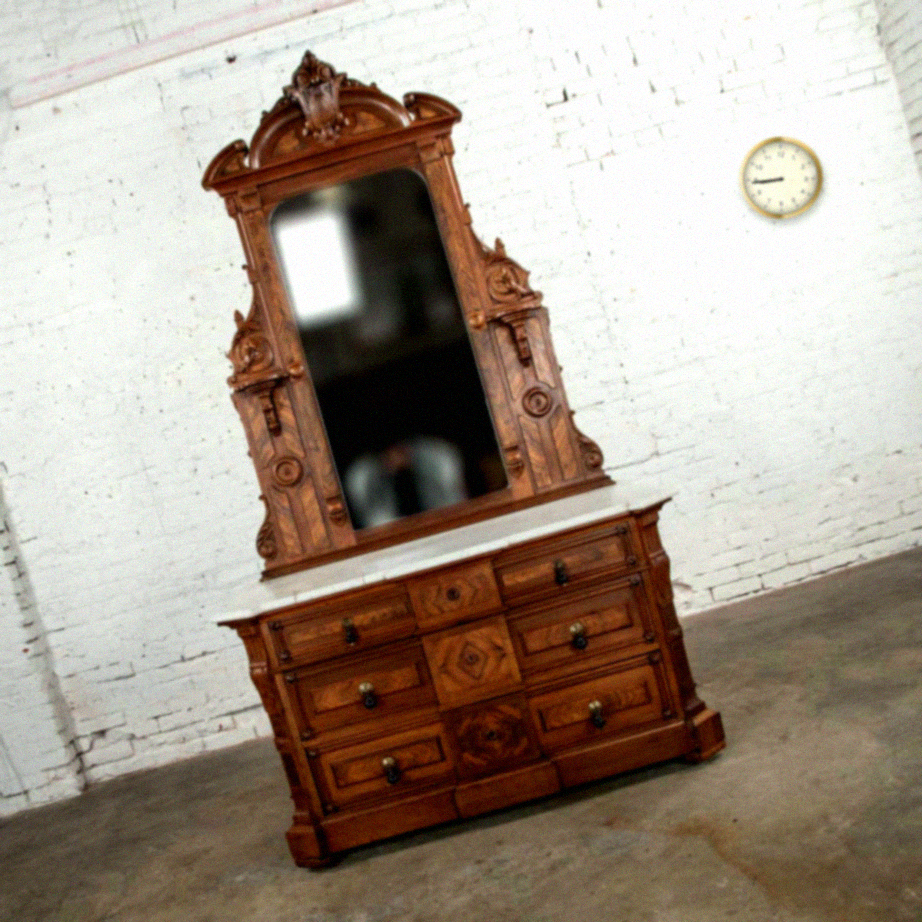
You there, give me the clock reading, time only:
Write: 8:44
